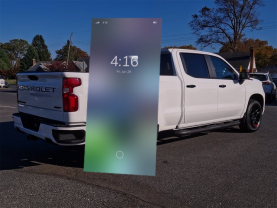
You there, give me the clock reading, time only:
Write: 4:16
